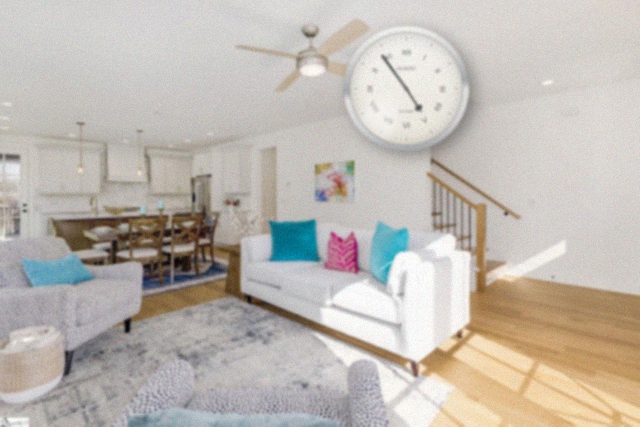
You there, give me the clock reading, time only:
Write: 4:54
